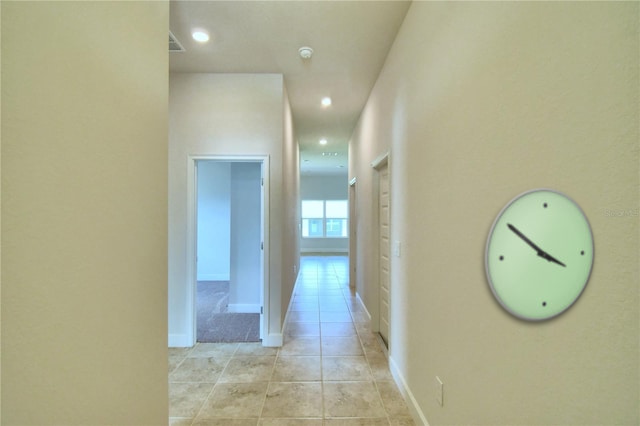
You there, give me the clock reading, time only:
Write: 3:51
